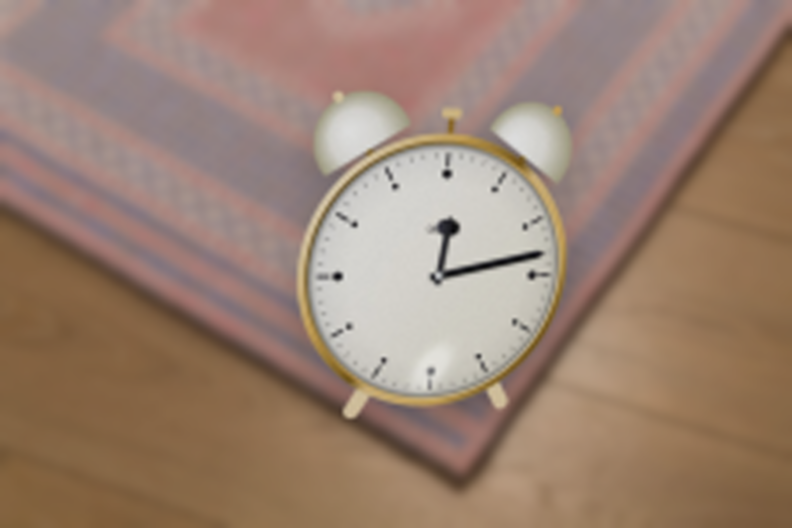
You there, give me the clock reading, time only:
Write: 12:13
